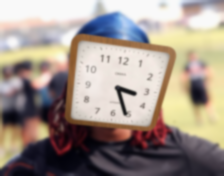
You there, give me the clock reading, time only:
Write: 3:26
